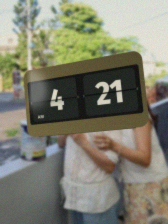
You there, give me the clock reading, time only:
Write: 4:21
